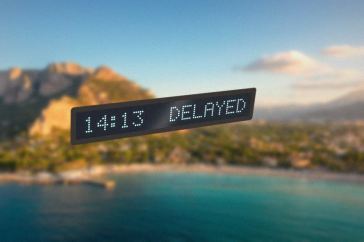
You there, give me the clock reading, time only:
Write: 14:13
